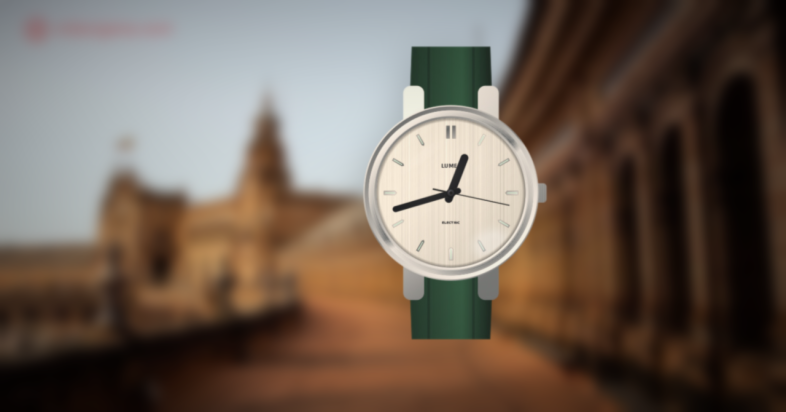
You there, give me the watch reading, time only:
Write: 12:42:17
